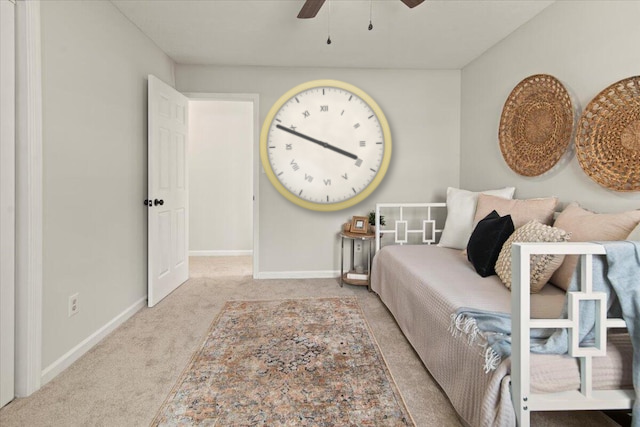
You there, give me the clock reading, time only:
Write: 3:49
